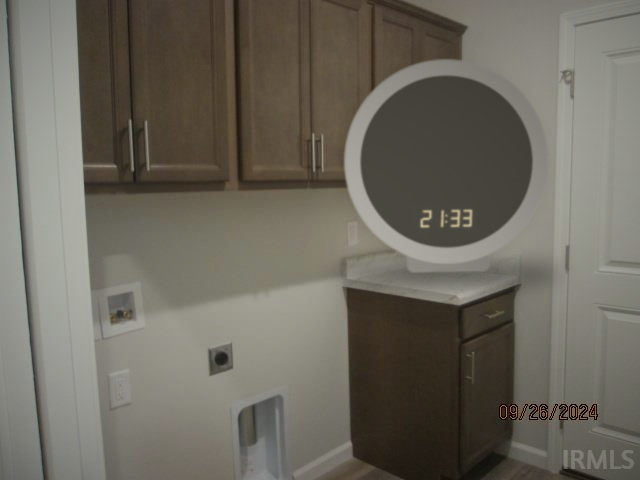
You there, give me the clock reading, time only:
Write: 21:33
